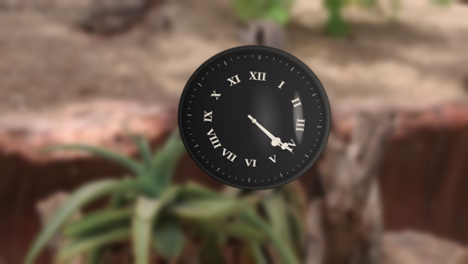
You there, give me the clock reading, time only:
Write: 4:21
